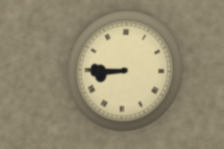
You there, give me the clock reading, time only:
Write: 8:45
